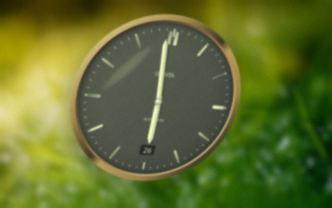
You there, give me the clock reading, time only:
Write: 5:59
